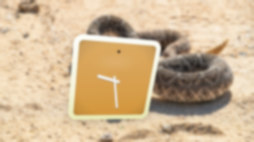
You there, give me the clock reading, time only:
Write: 9:28
